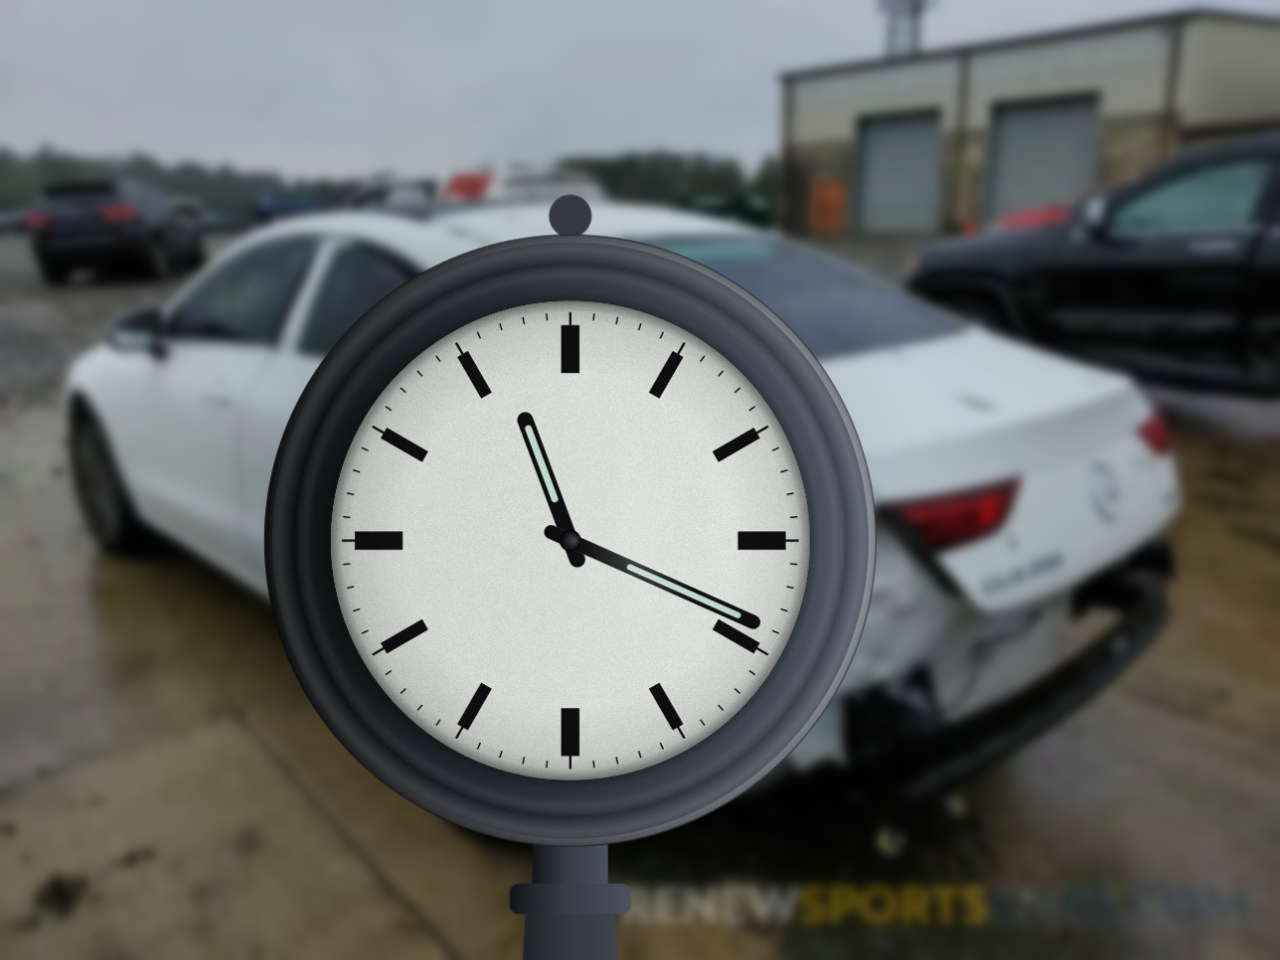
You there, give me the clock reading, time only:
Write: 11:19
